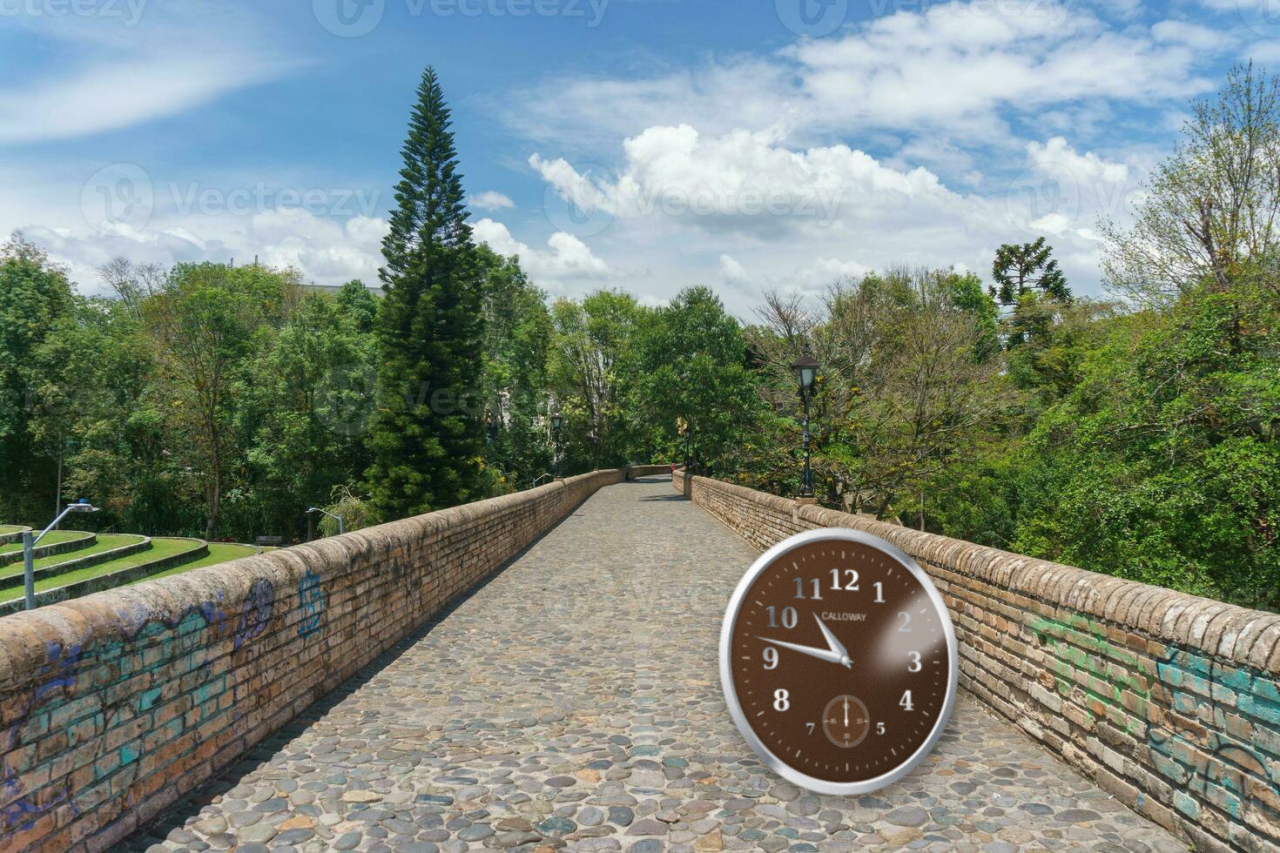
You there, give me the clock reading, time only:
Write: 10:47
